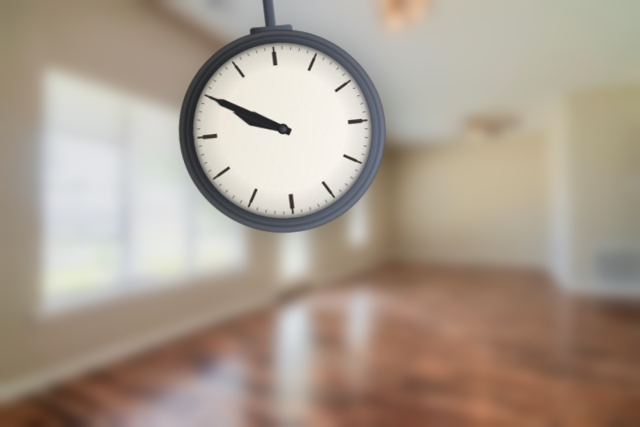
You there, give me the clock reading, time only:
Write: 9:50
